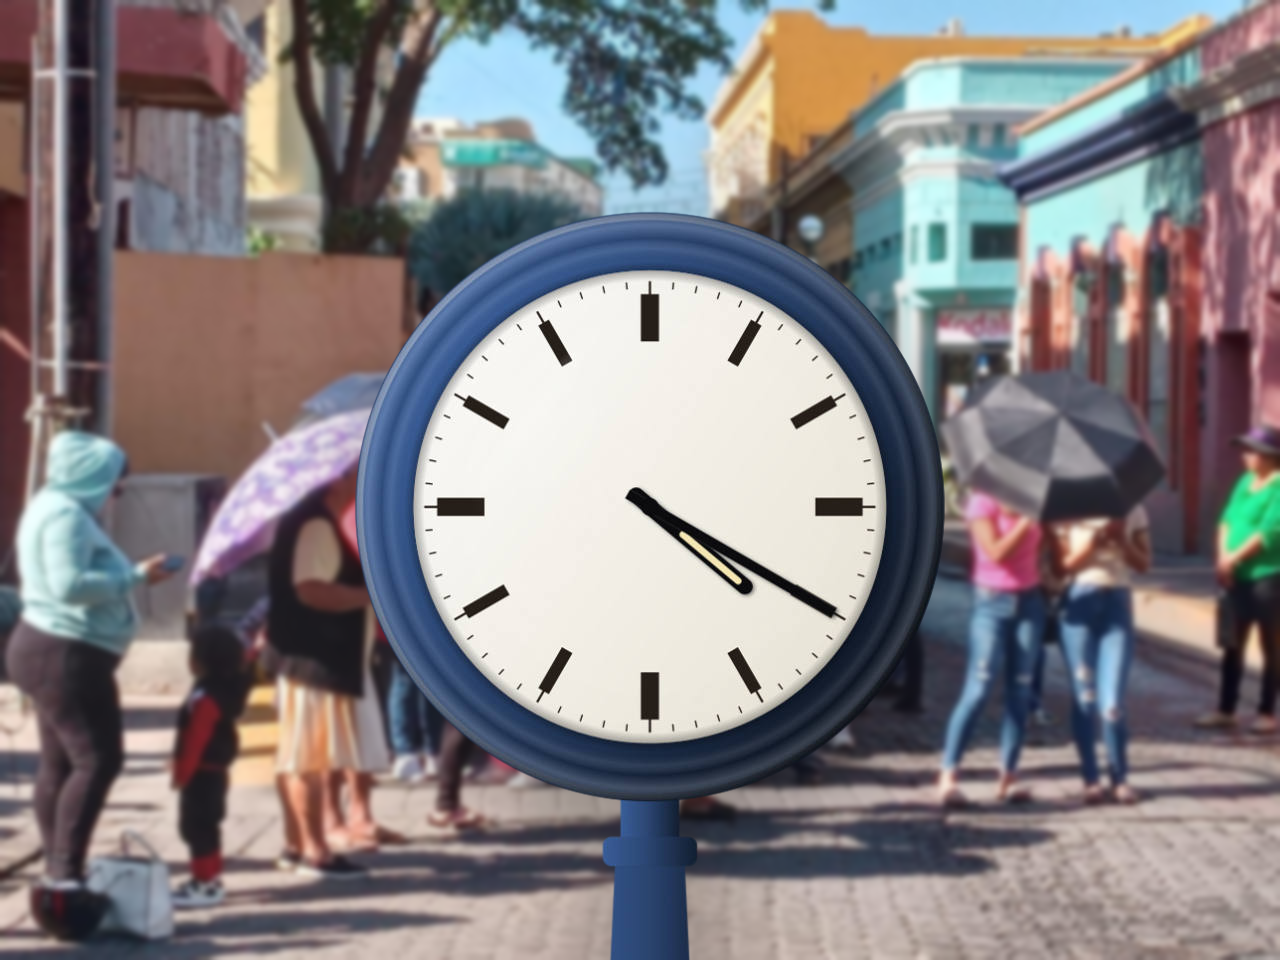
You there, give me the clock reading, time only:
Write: 4:20
